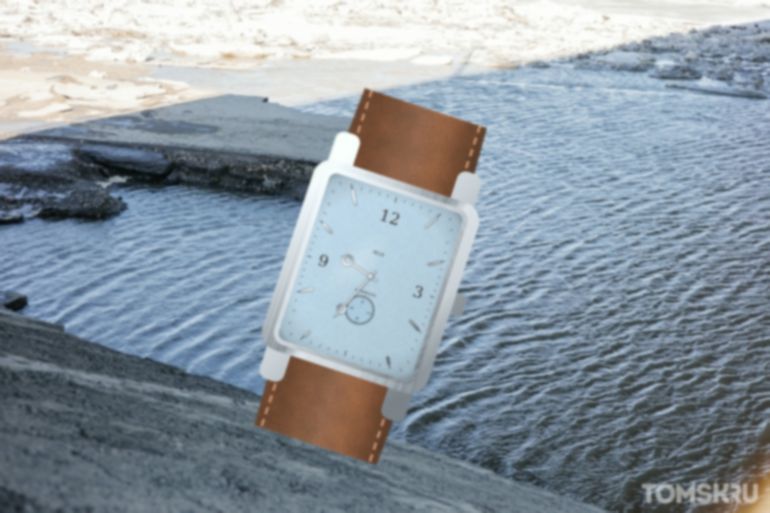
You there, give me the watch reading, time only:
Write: 9:34
